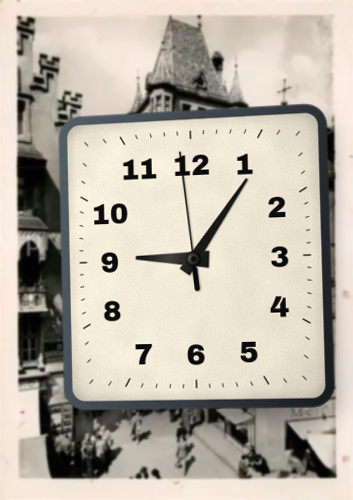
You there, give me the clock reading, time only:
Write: 9:05:59
